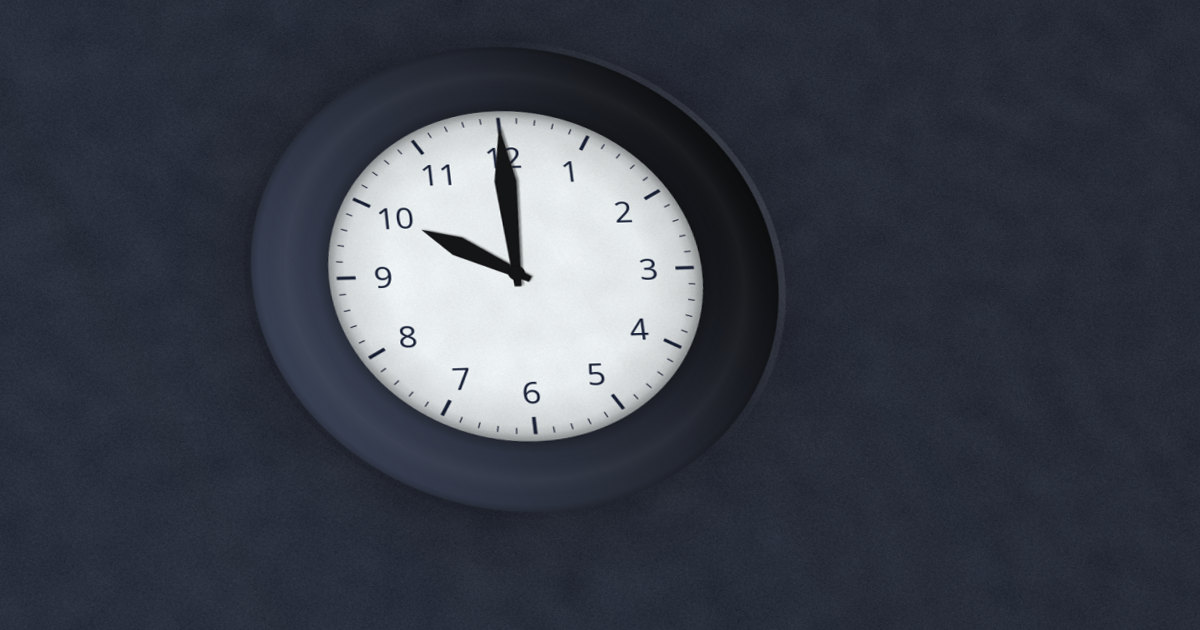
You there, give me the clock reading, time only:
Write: 10:00
